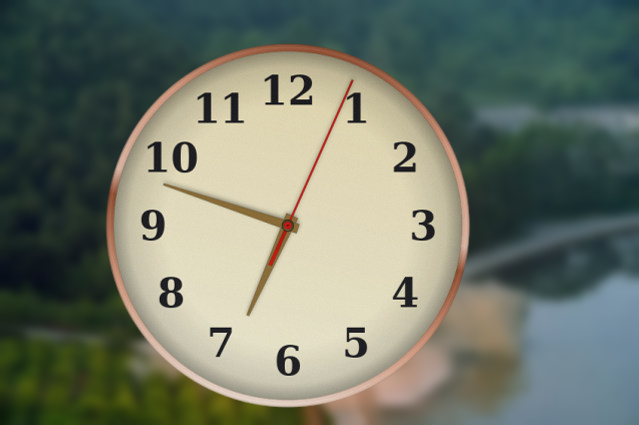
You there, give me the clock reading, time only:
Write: 6:48:04
